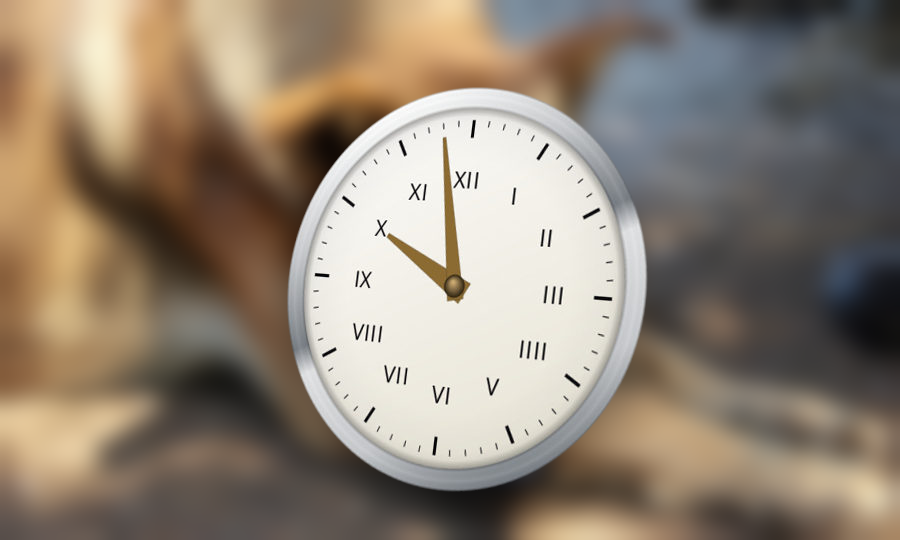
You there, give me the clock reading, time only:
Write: 9:58
